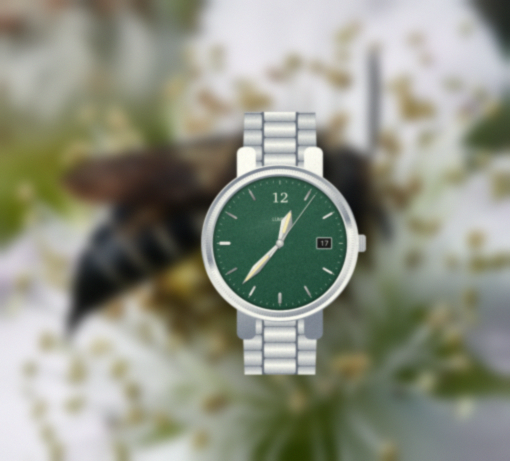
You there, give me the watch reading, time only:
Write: 12:37:06
